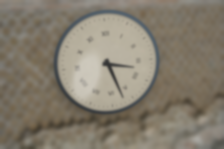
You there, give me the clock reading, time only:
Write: 3:27
